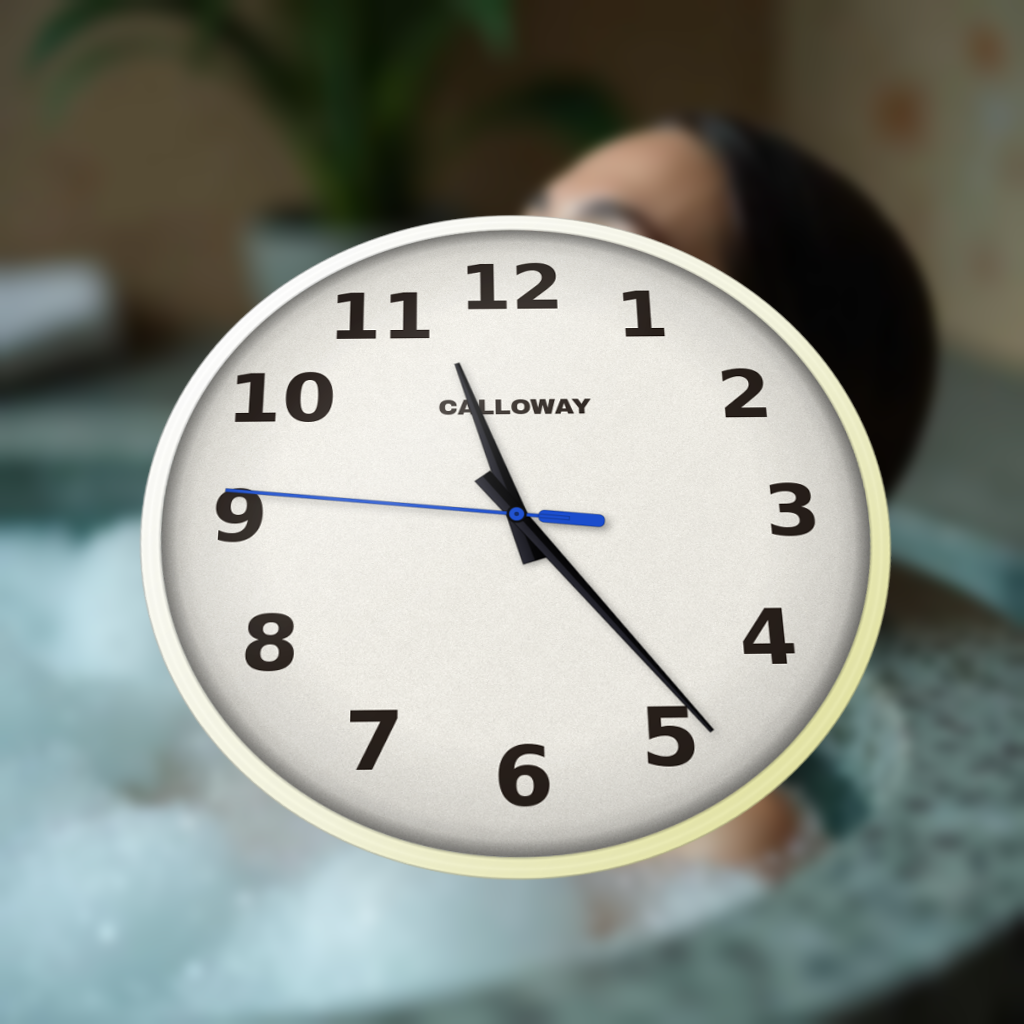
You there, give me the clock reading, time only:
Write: 11:23:46
